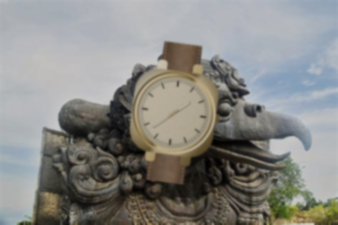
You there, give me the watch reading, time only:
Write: 1:38
